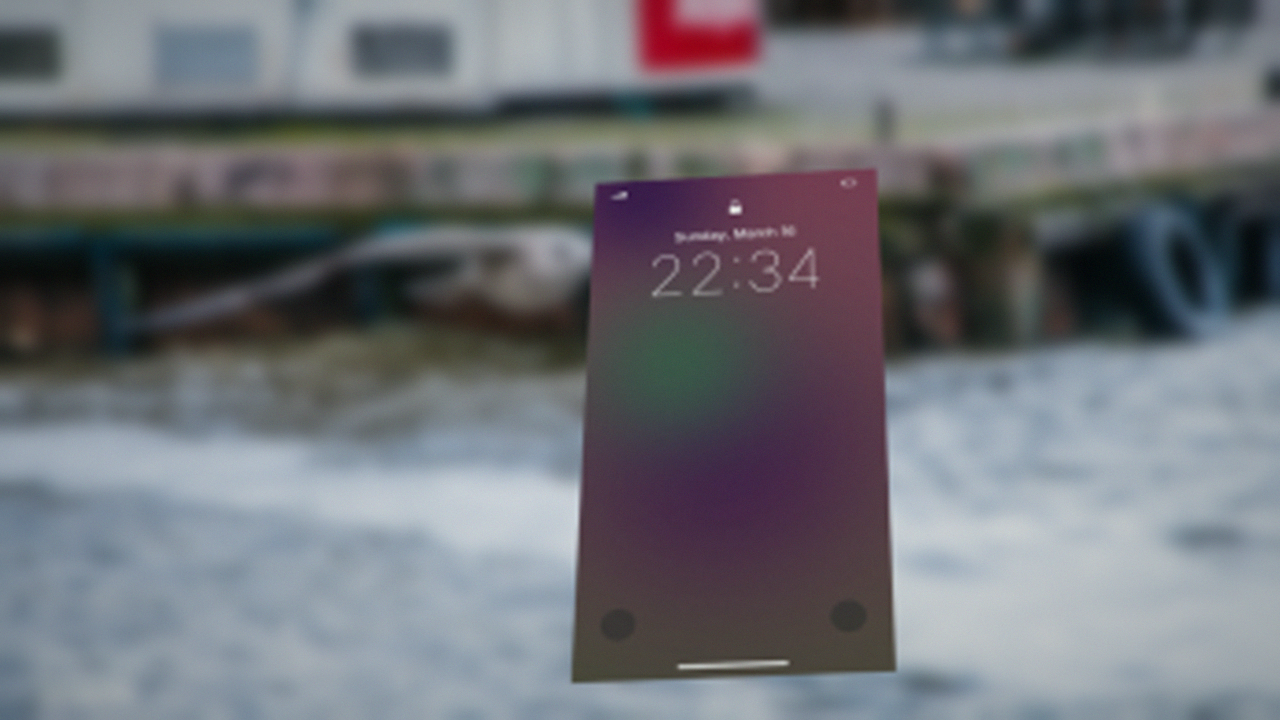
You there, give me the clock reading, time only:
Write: 22:34
